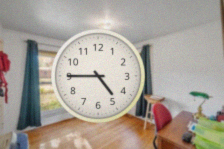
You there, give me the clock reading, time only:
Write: 4:45
